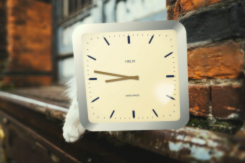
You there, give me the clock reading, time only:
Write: 8:47
